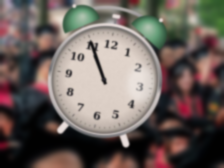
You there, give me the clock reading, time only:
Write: 10:55
